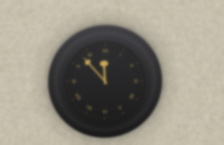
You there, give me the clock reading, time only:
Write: 11:53
